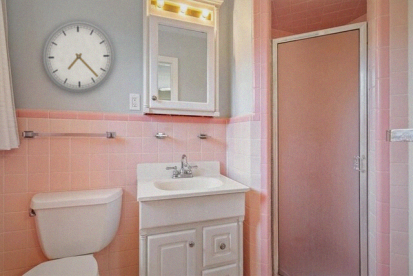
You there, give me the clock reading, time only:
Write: 7:23
